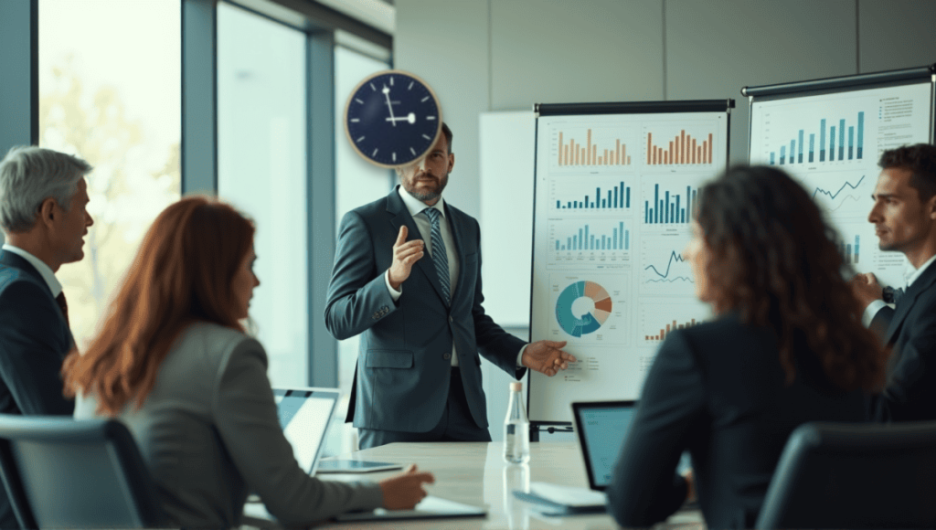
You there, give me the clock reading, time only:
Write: 2:58
